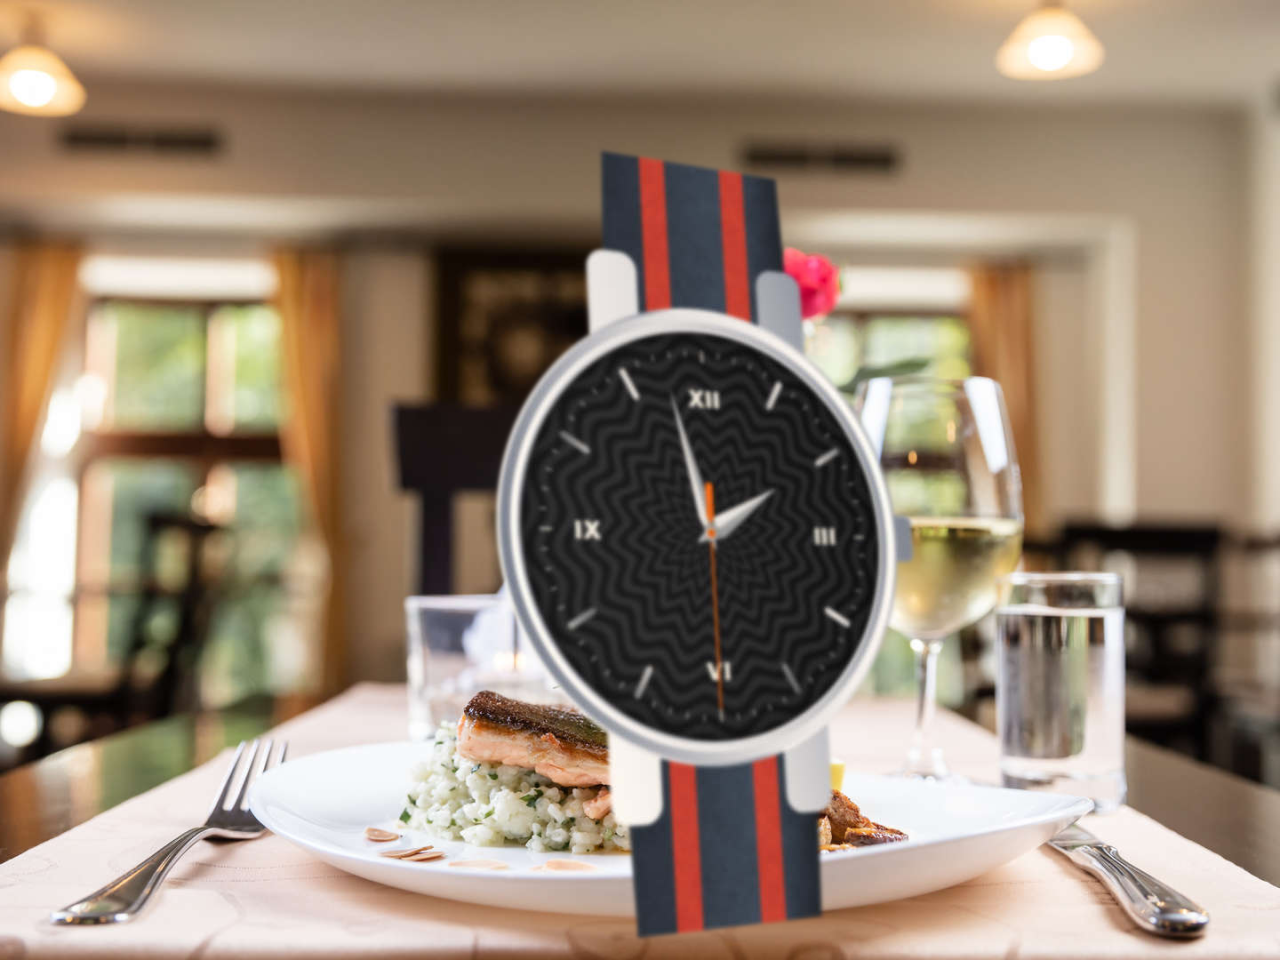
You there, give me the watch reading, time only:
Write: 1:57:30
